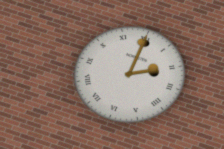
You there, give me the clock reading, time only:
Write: 2:00
